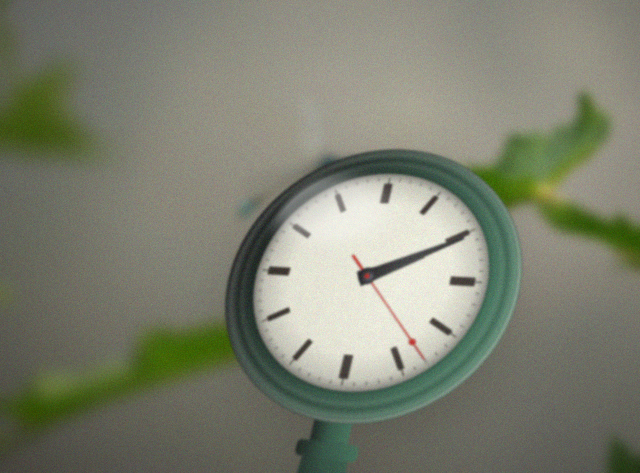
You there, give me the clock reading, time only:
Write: 2:10:23
